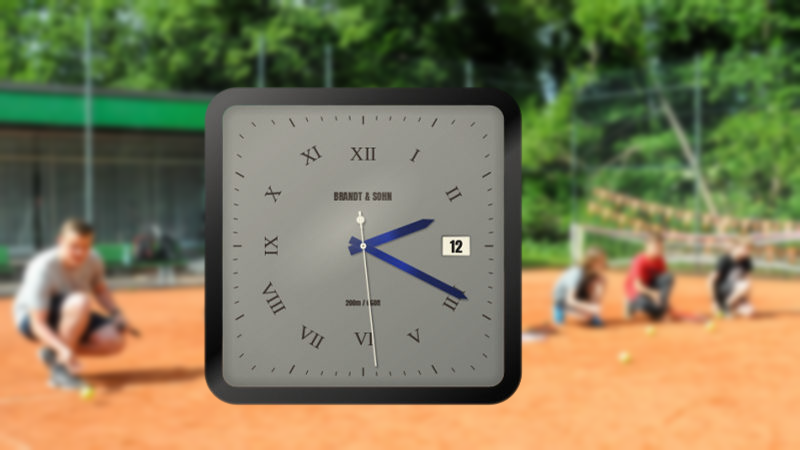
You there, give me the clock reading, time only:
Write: 2:19:29
